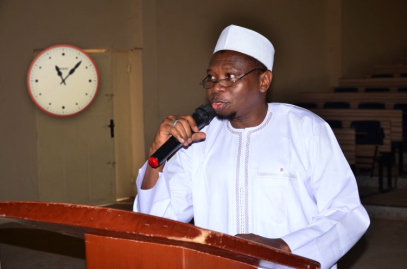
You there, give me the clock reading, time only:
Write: 11:07
